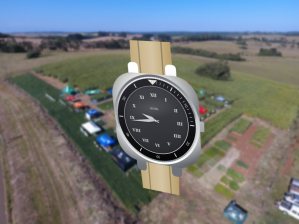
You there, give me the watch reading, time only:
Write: 9:44
